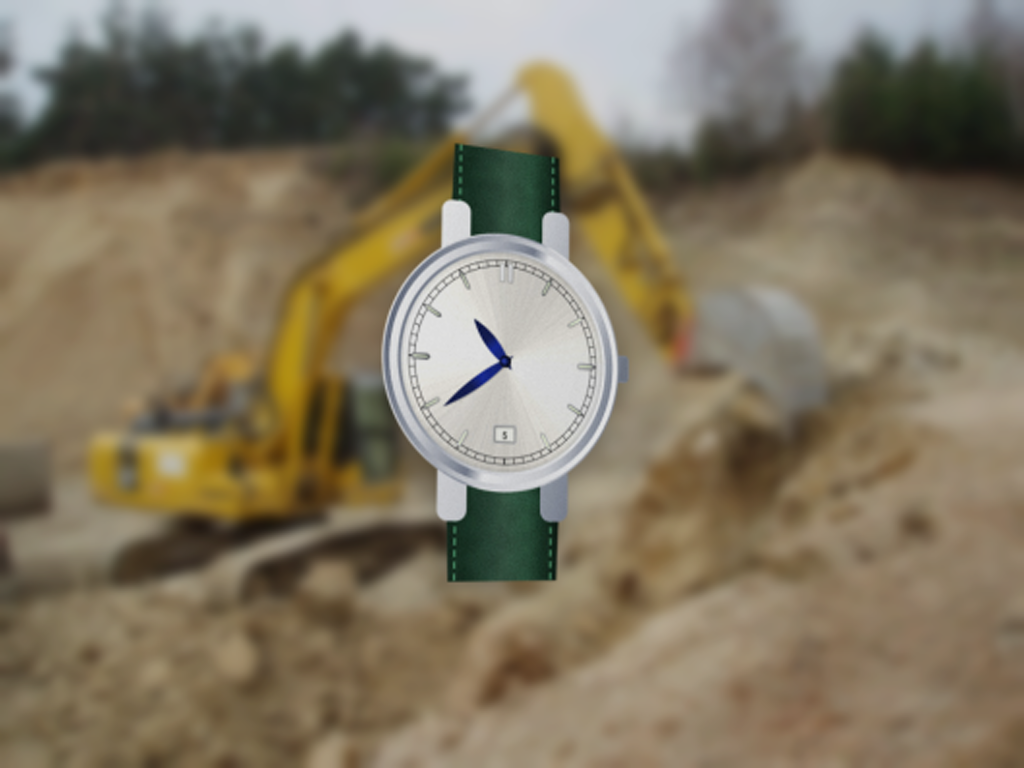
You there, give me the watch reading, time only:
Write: 10:39
